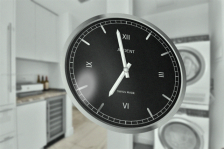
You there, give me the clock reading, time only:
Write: 6:58
